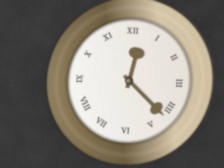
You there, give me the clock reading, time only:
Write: 12:22
